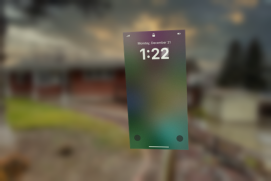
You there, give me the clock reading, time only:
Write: 1:22
